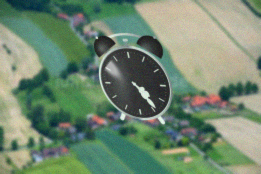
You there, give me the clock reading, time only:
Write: 4:24
